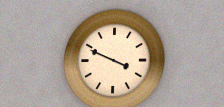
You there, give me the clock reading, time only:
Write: 3:49
